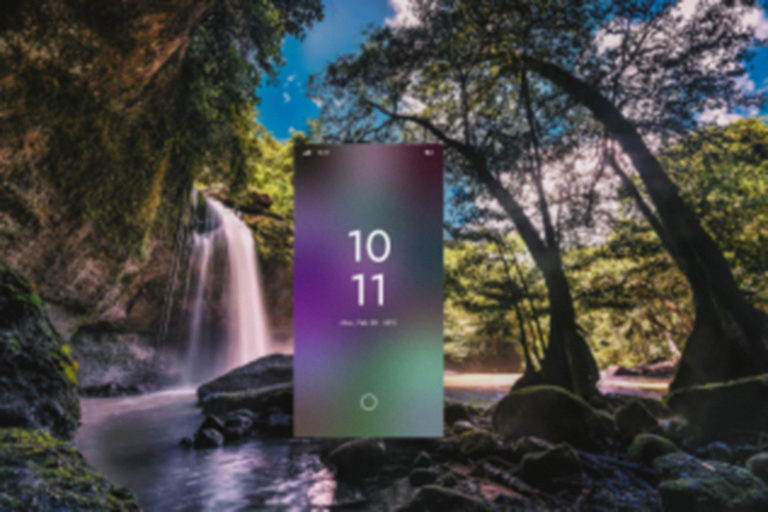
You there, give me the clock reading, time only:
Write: 10:11
